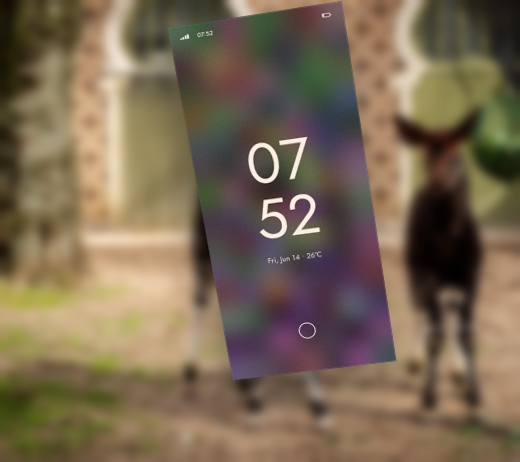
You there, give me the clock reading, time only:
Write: 7:52
